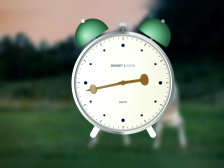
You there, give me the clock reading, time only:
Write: 2:43
